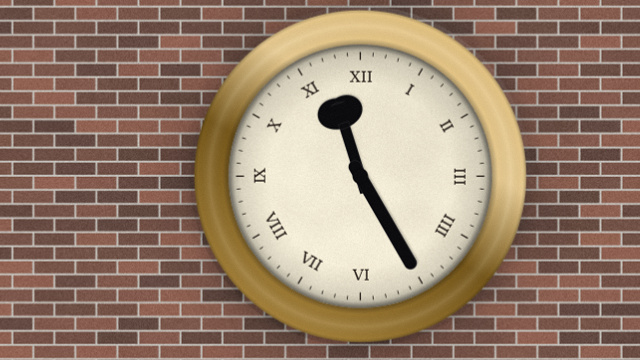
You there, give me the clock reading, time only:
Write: 11:25
